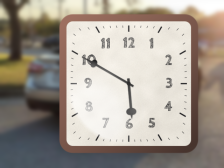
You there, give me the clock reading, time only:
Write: 5:50
